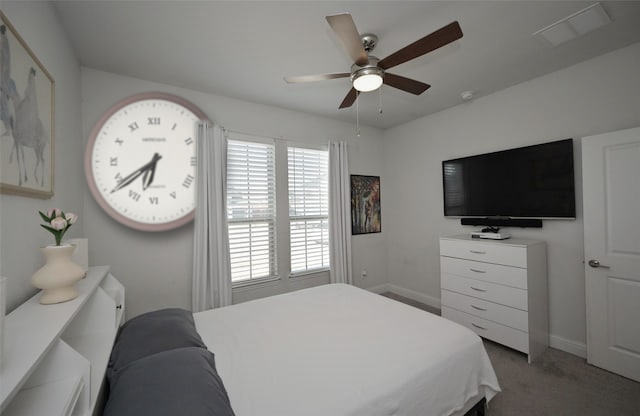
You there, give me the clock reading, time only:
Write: 6:39
